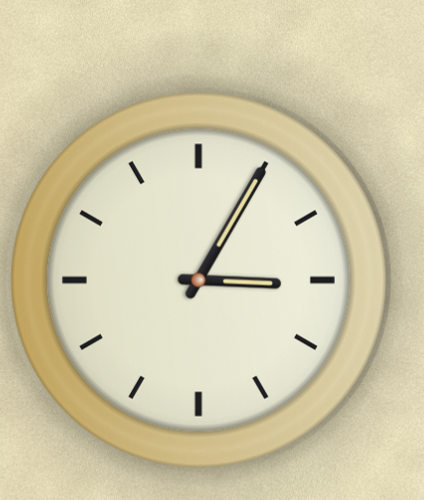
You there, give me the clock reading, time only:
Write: 3:05
